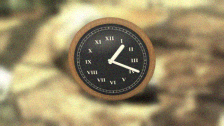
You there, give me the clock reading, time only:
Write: 1:19
